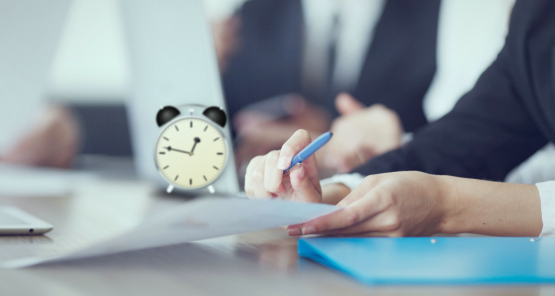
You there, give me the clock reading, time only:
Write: 12:47
